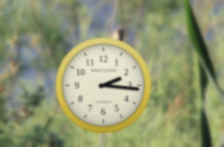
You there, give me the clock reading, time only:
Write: 2:16
